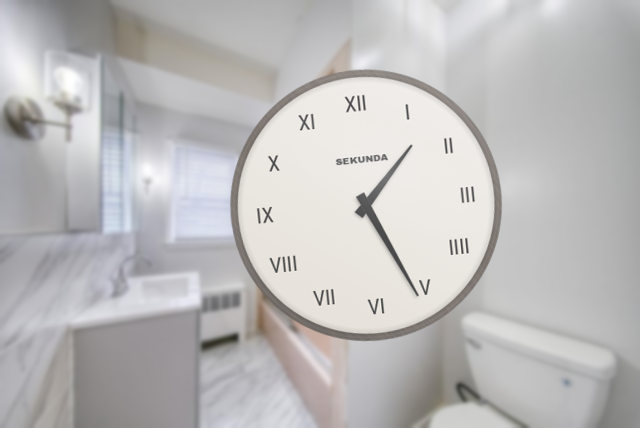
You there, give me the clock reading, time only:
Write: 1:26
